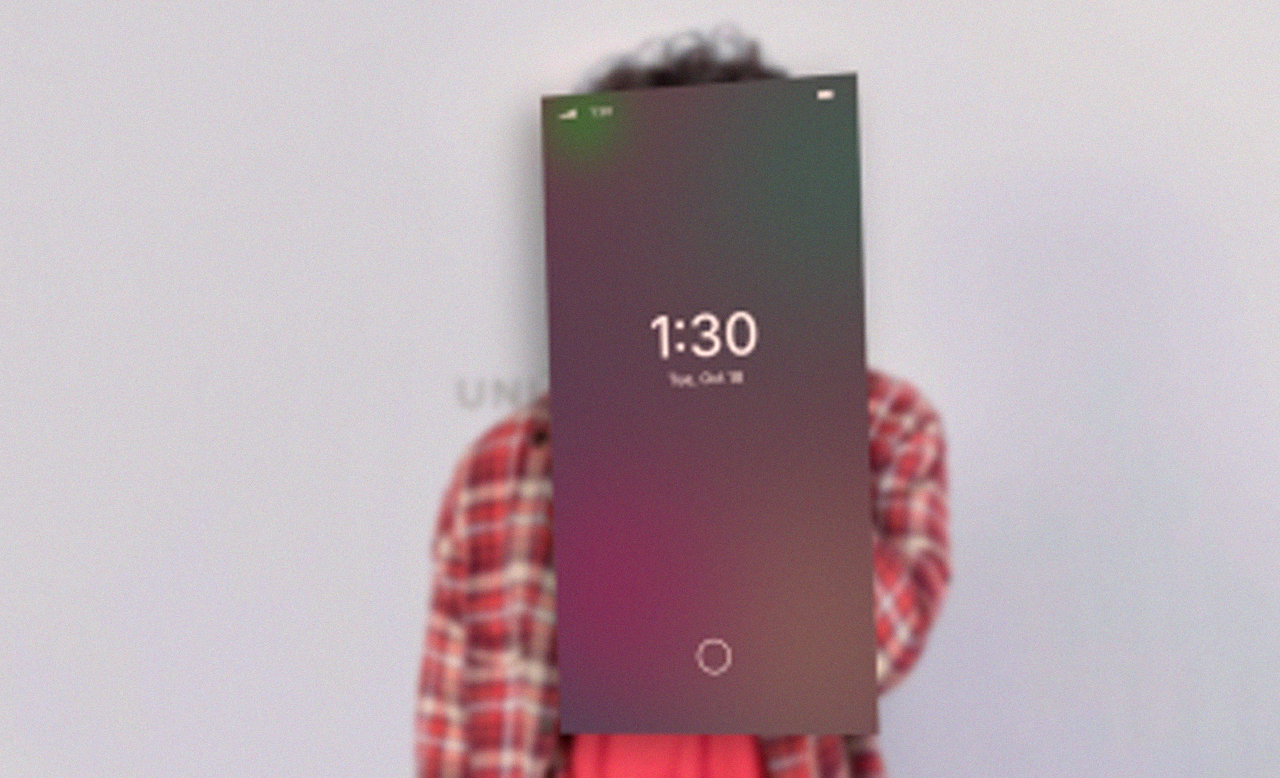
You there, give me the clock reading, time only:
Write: 1:30
